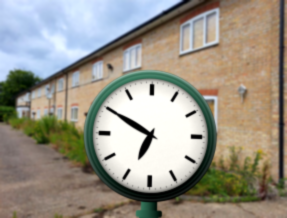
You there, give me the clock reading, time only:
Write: 6:50
